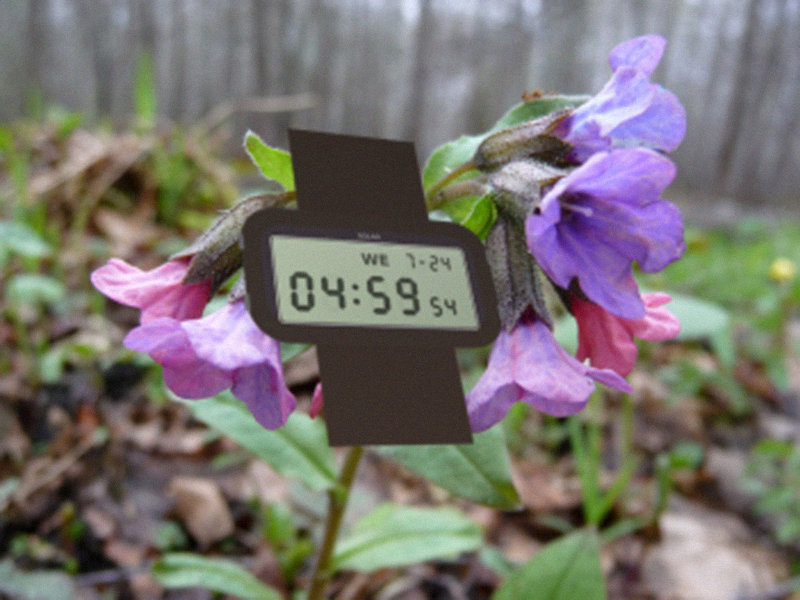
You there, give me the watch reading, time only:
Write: 4:59:54
